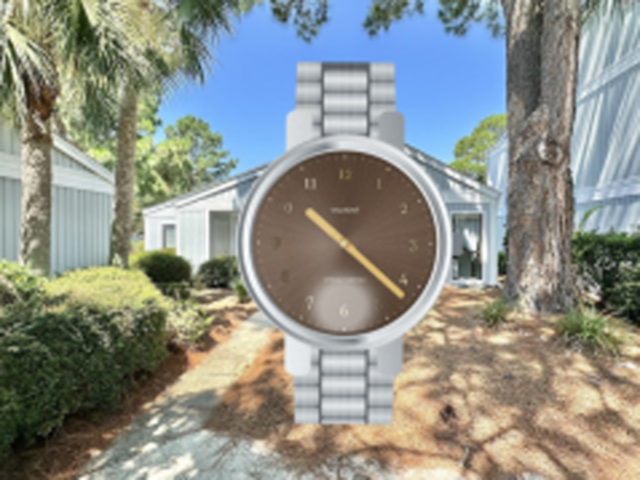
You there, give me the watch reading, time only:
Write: 10:22
